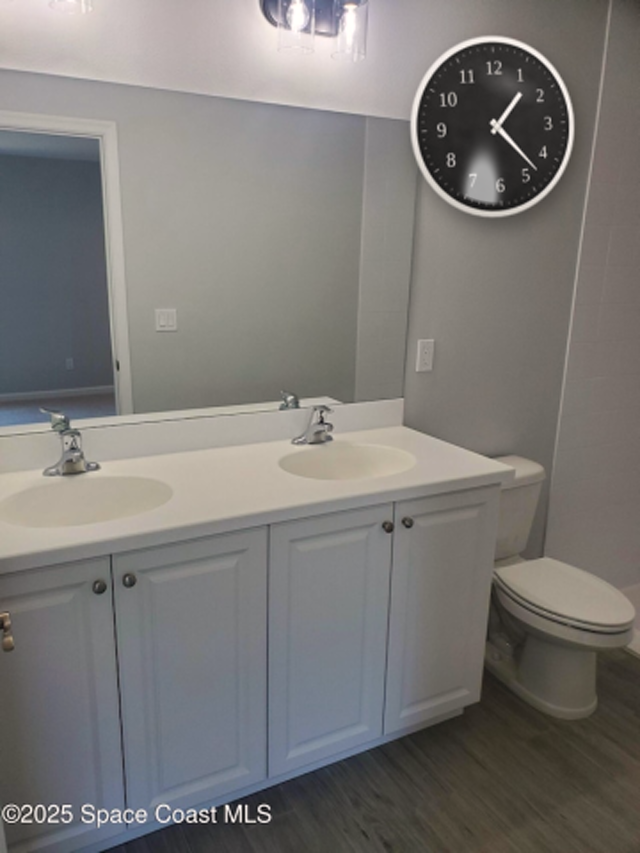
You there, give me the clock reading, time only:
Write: 1:23
